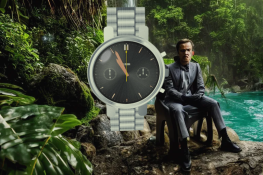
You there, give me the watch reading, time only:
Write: 10:56
